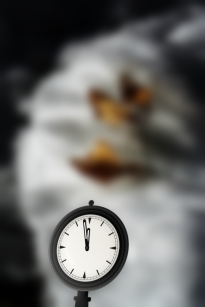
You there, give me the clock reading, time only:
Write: 11:58
